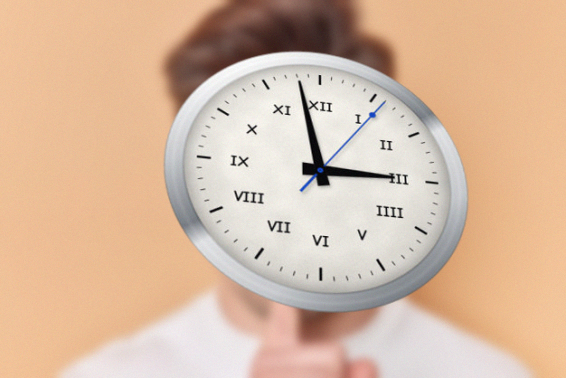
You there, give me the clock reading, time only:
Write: 2:58:06
